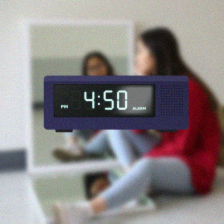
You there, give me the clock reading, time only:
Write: 4:50
